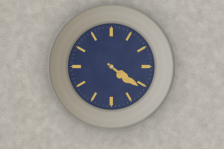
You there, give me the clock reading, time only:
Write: 4:21
